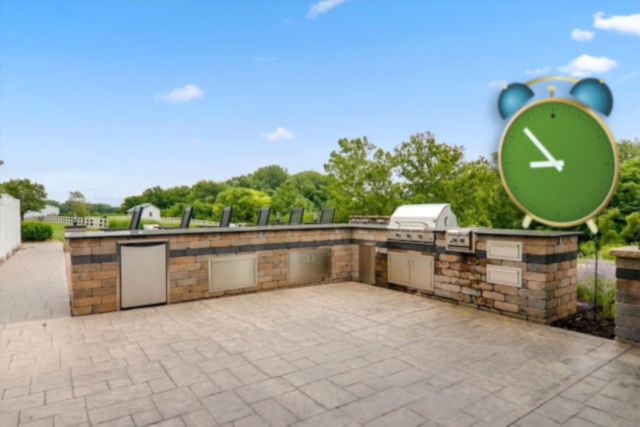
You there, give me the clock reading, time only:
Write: 8:53
